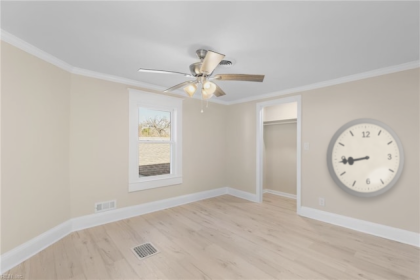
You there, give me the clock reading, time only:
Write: 8:44
